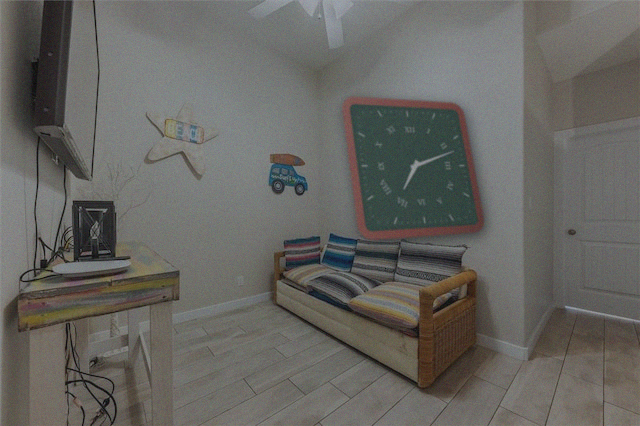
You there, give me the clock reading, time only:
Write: 7:12
